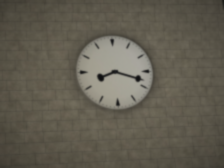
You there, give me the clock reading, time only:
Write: 8:18
